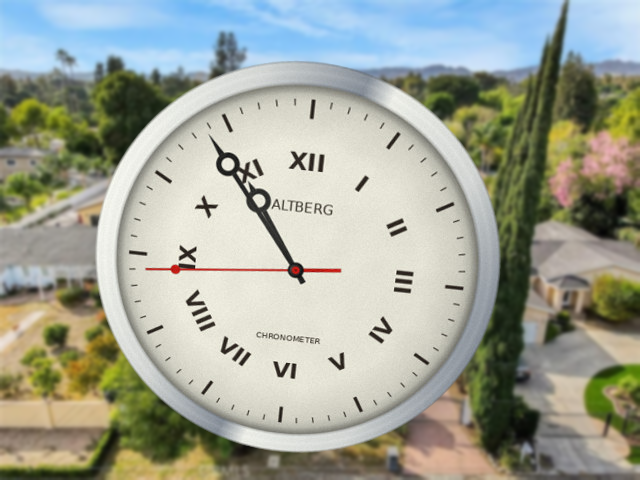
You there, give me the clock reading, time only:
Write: 10:53:44
